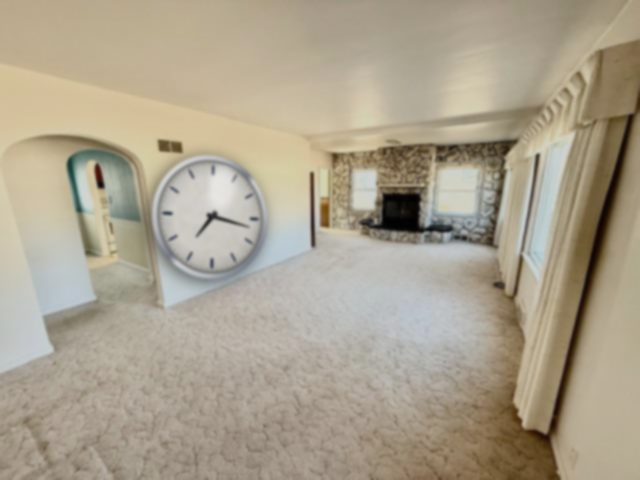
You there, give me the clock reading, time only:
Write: 7:17
